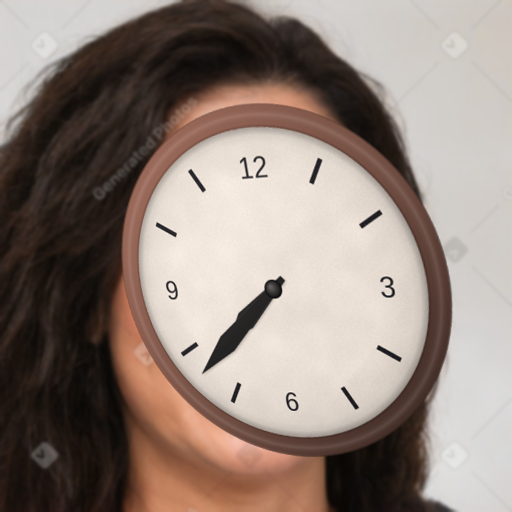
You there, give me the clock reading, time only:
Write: 7:38
